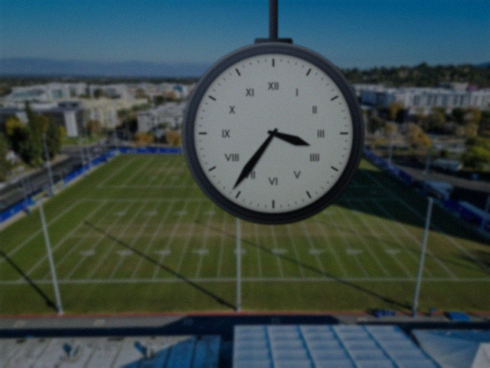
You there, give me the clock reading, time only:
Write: 3:36
